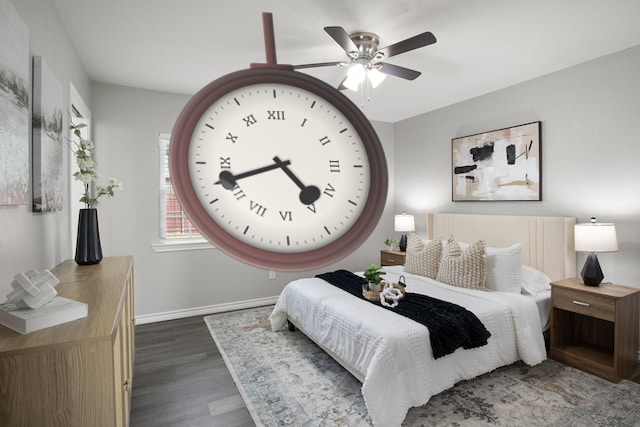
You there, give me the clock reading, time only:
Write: 4:42
